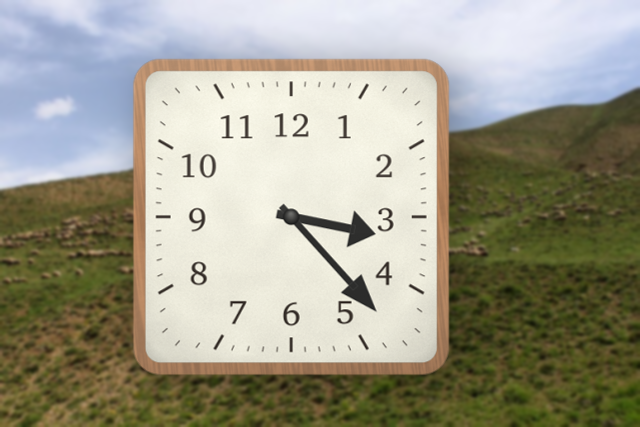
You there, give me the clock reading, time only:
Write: 3:23
